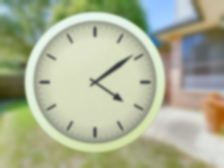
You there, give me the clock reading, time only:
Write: 4:09
